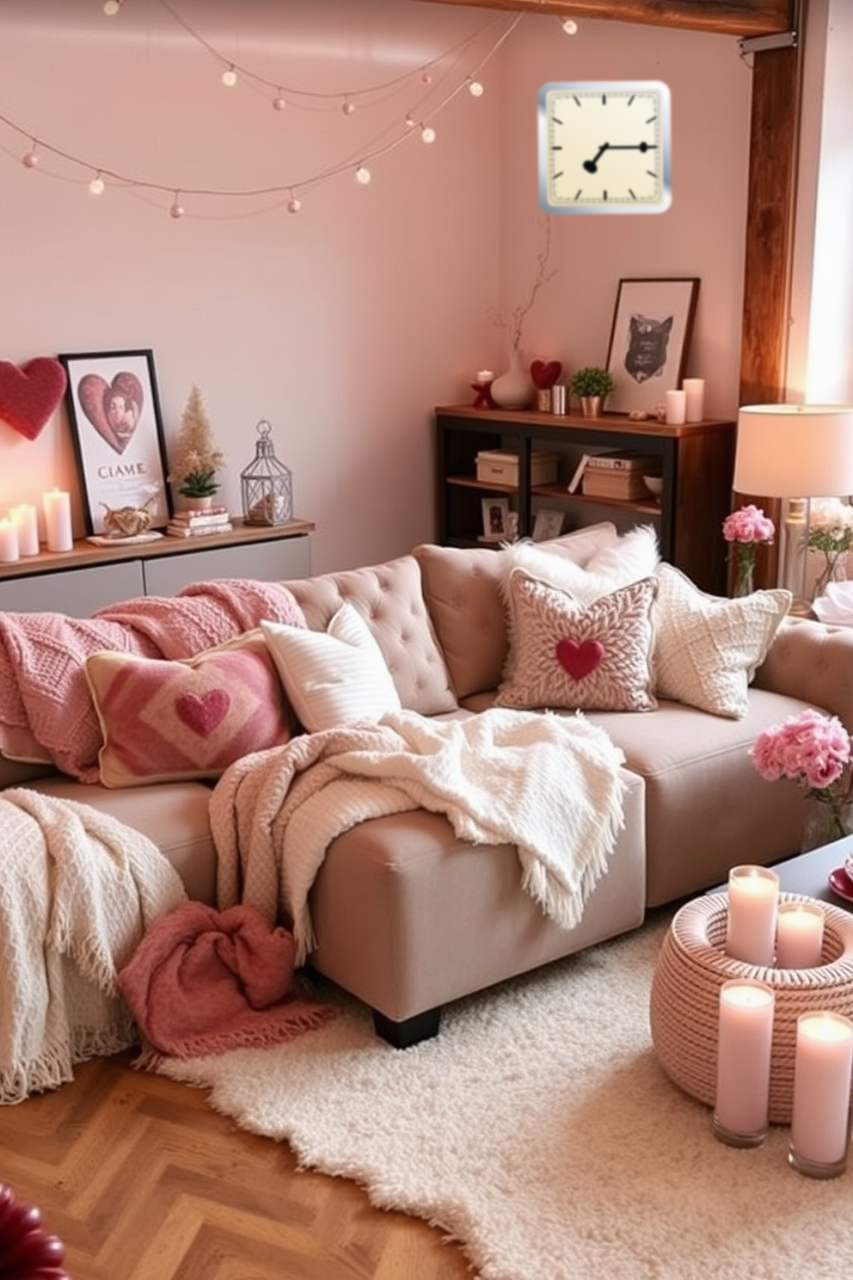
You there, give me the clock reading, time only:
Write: 7:15
